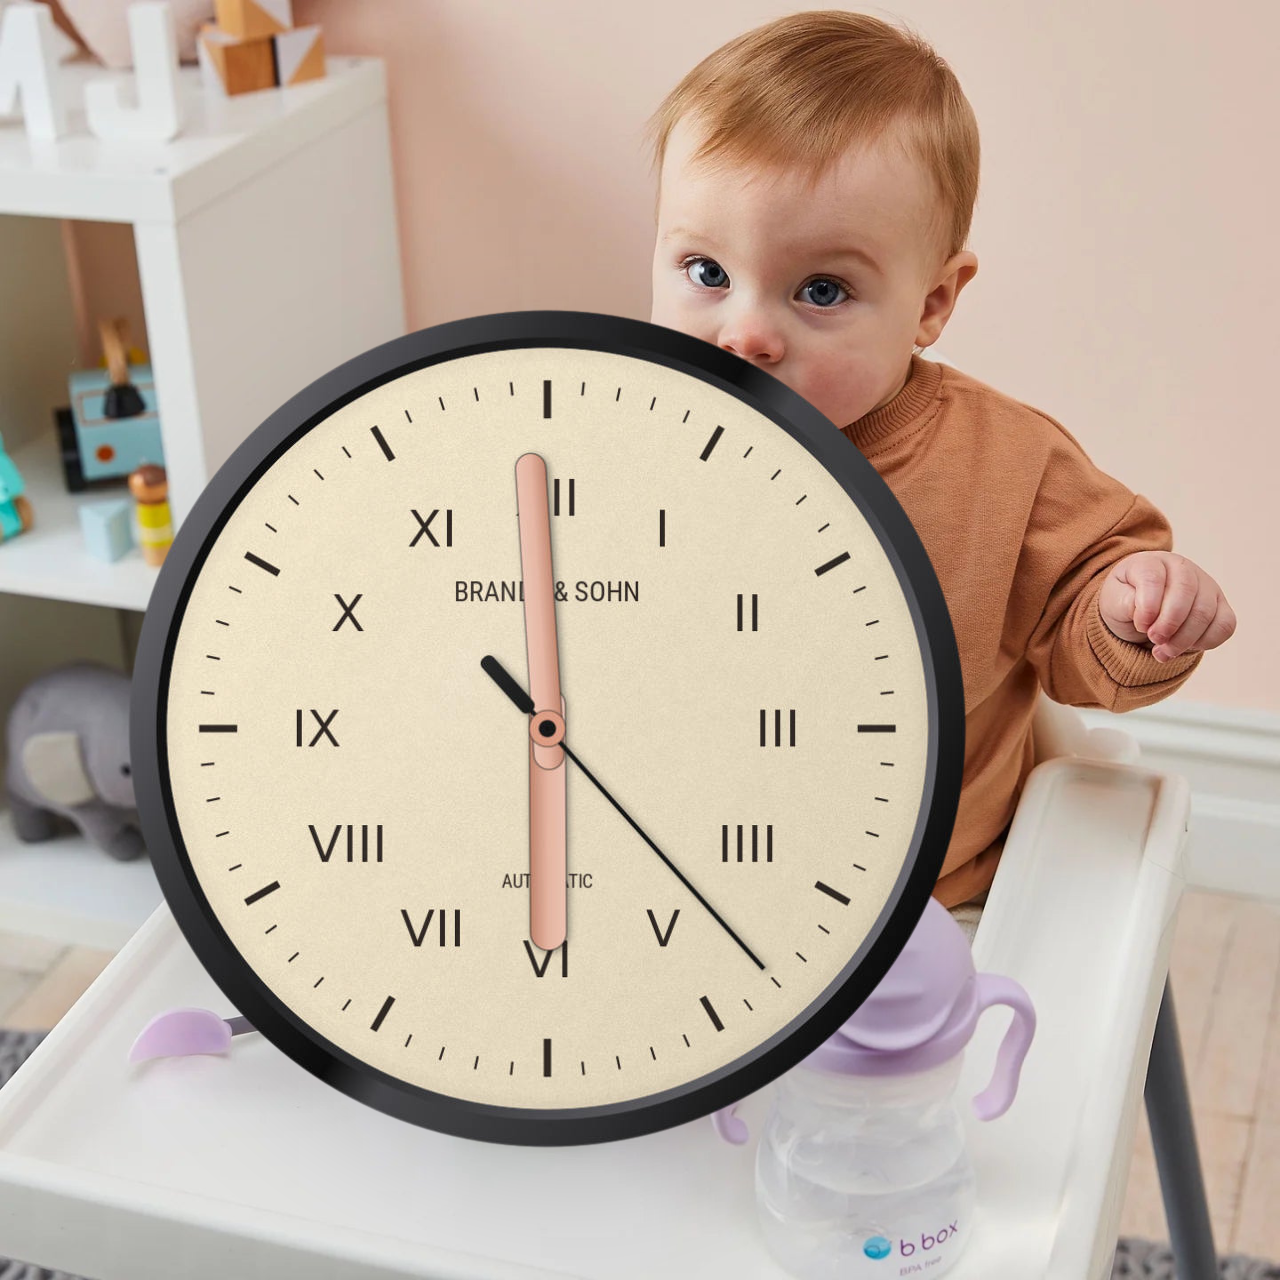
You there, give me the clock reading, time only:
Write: 5:59:23
